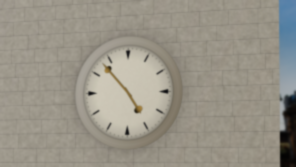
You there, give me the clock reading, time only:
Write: 4:53
